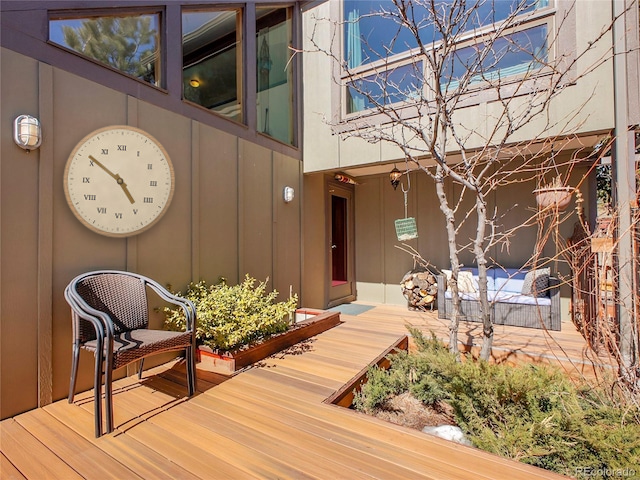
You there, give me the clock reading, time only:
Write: 4:51
